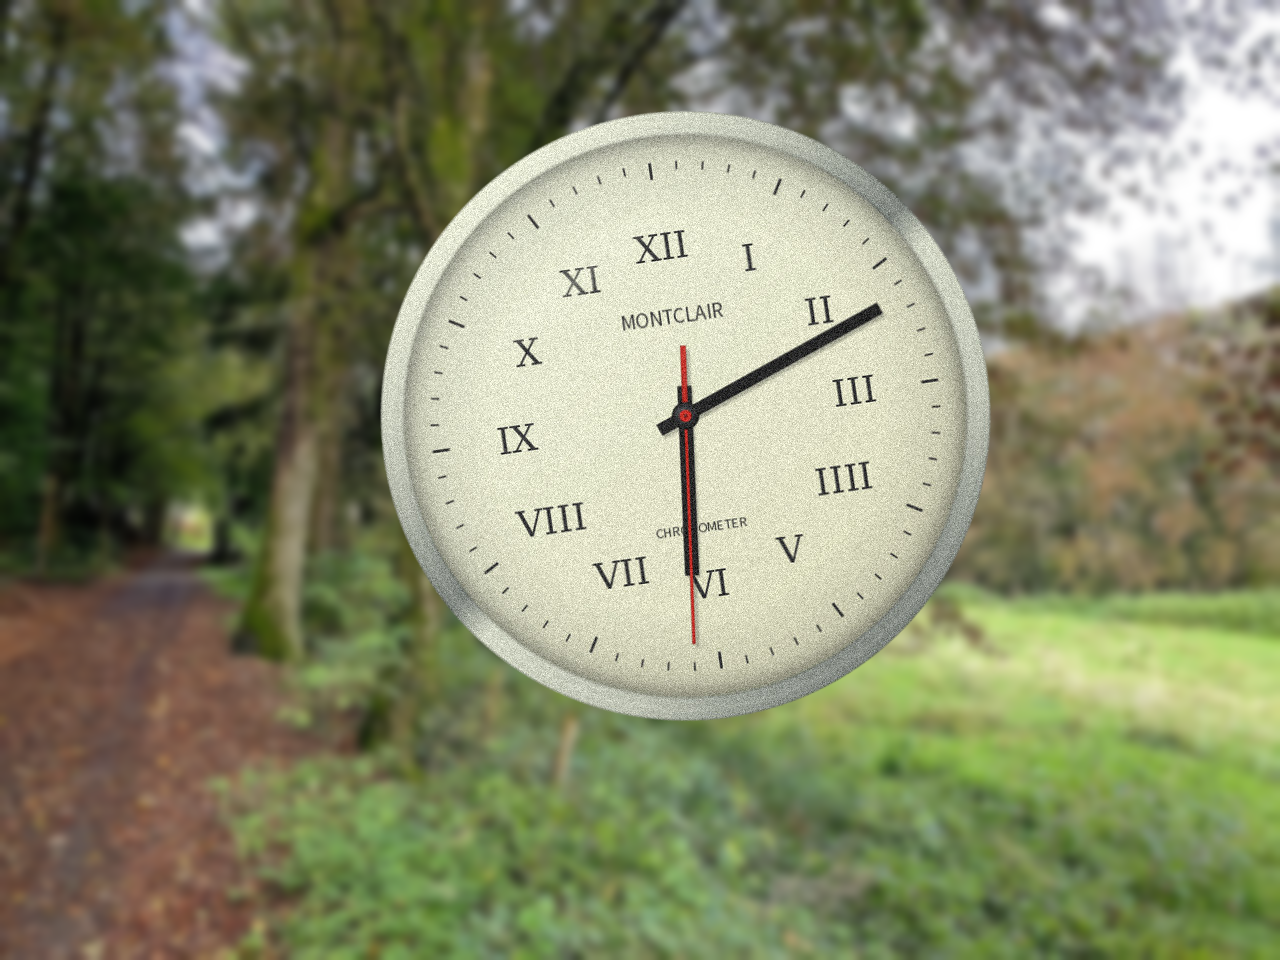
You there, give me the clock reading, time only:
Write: 6:11:31
